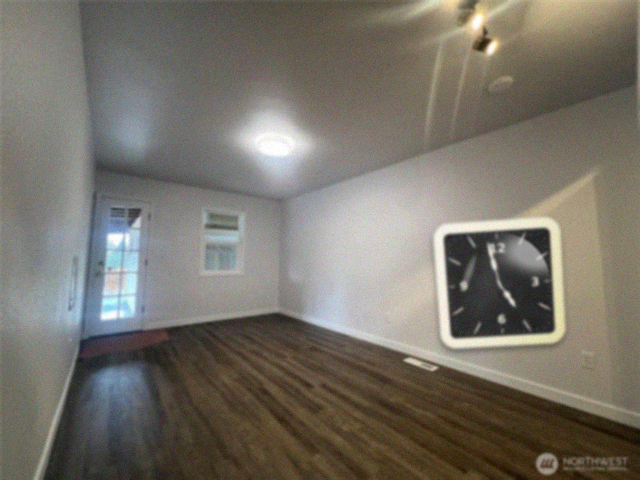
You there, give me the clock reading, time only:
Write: 4:58
